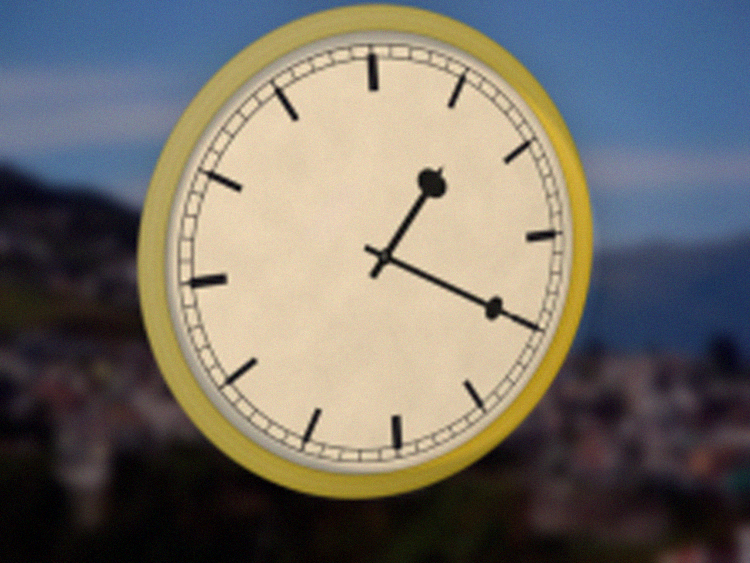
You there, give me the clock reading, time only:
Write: 1:20
